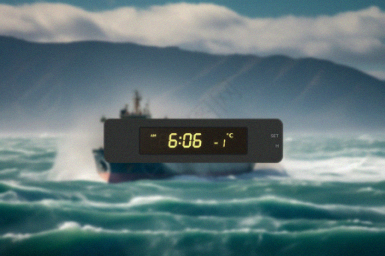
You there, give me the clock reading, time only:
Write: 6:06
